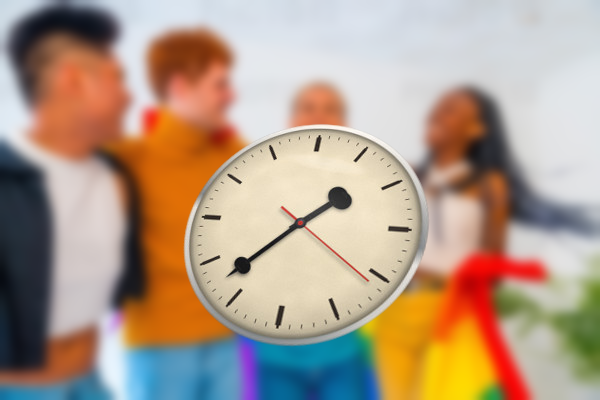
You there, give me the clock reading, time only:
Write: 1:37:21
